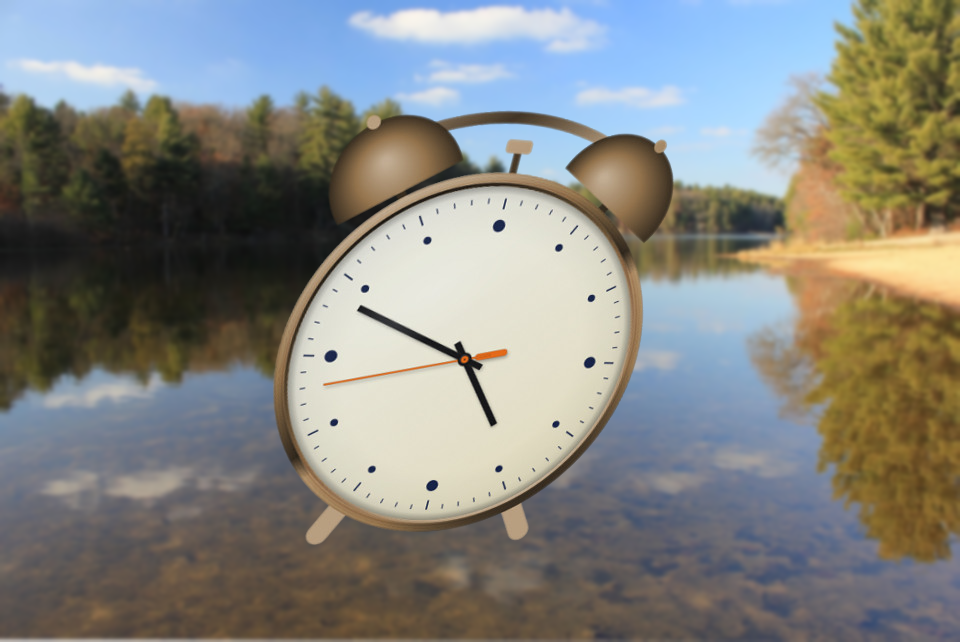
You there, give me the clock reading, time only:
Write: 4:48:43
